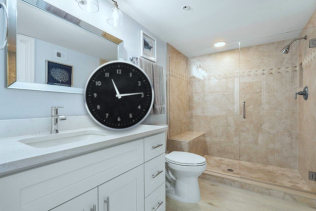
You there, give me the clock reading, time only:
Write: 11:14
